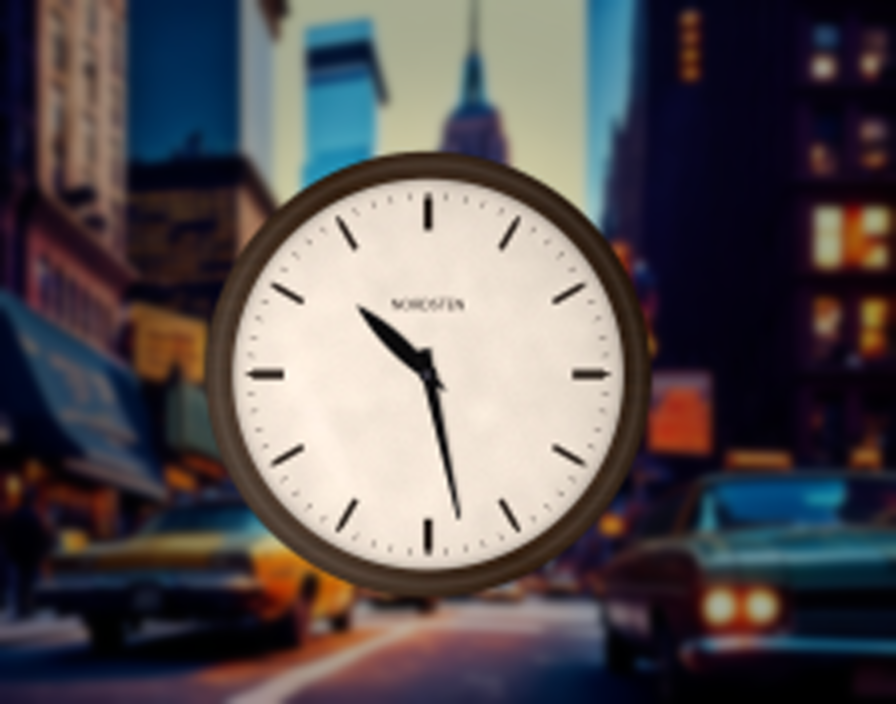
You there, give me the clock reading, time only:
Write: 10:28
